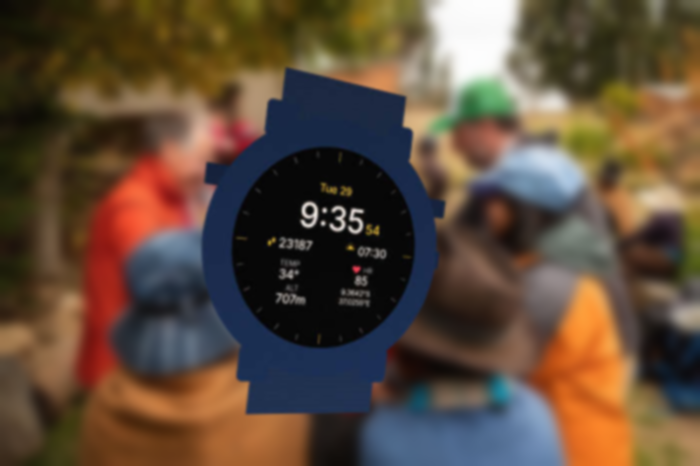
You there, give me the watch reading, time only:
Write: 9:35
